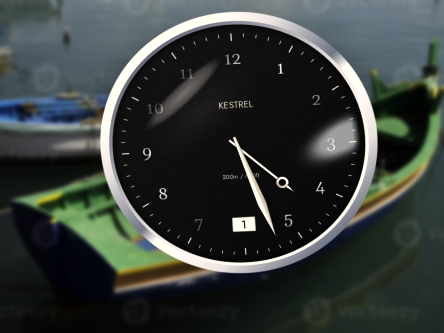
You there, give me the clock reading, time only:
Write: 4:27
